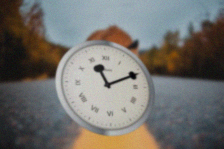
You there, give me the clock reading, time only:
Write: 11:11
